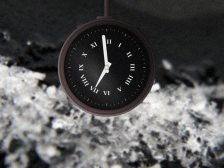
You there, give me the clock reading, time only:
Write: 6:59
